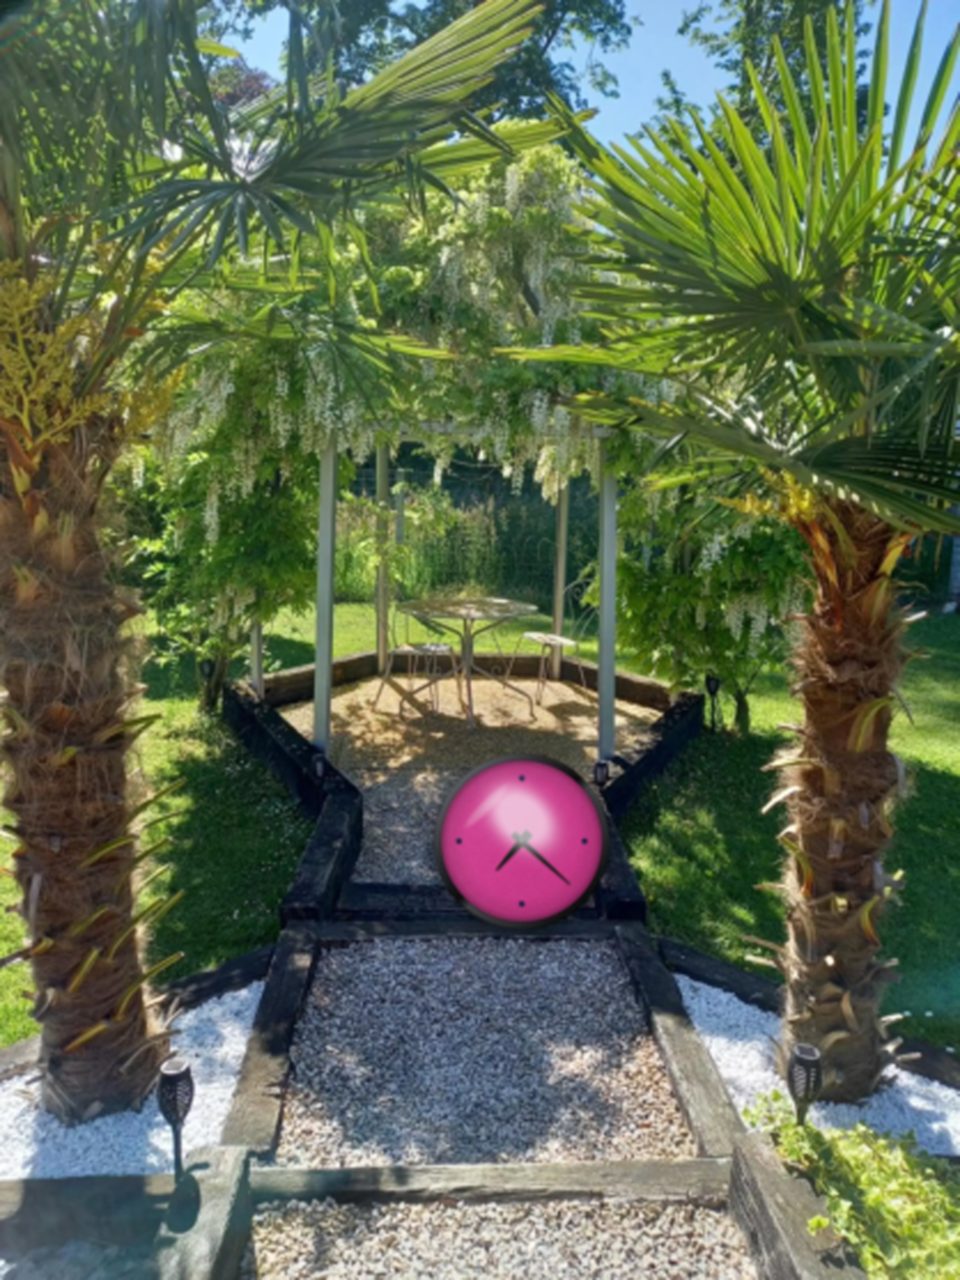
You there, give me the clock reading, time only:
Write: 7:22
